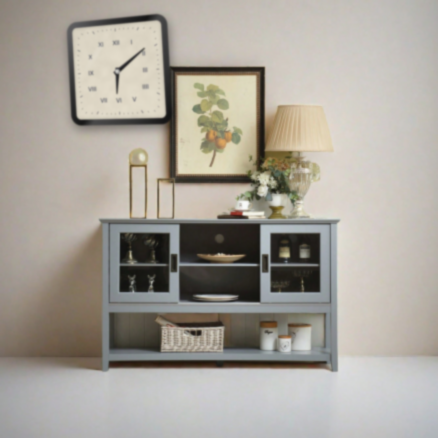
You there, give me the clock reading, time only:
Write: 6:09
